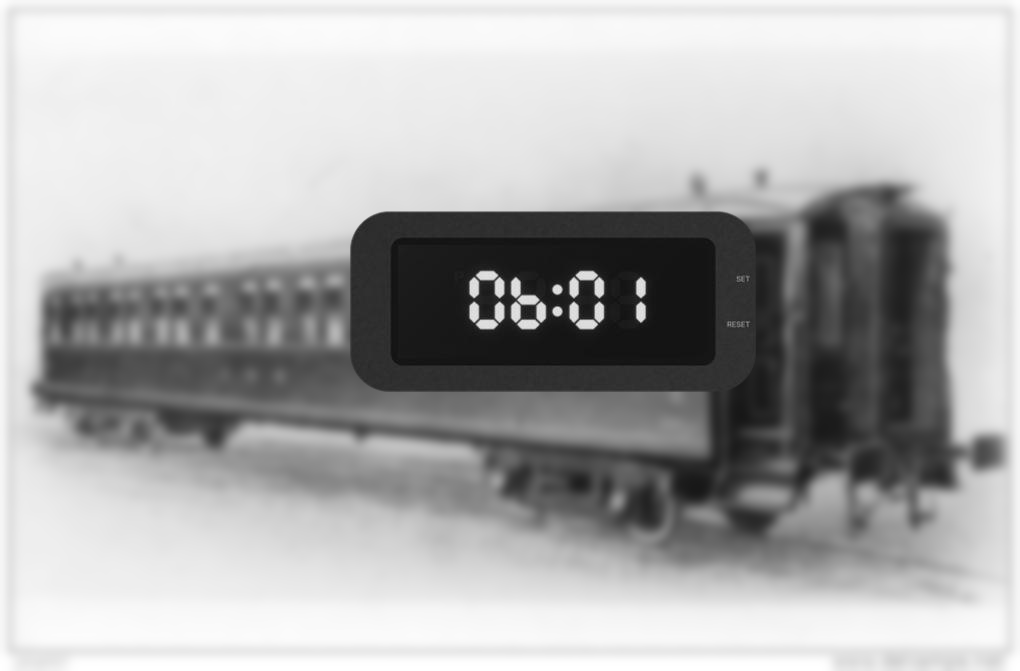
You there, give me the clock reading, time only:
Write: 6:01
